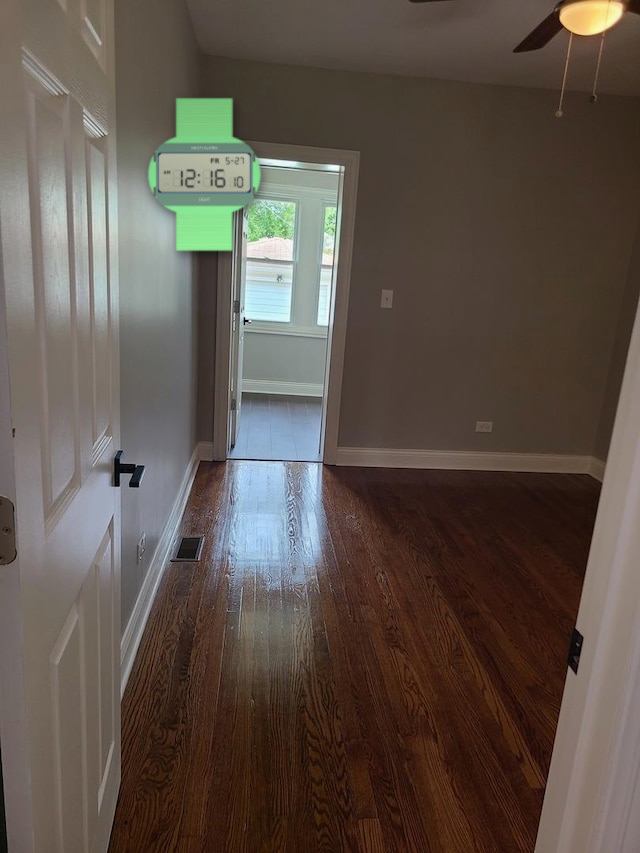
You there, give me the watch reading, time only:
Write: 12:16:10
